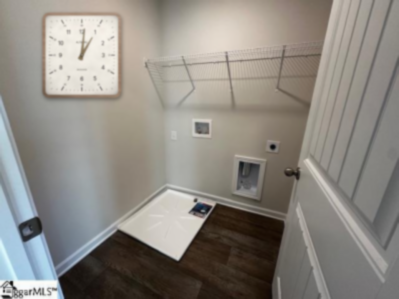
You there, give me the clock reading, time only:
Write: 1:01
